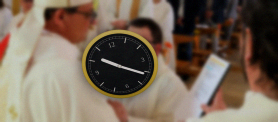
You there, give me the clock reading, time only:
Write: 10:21
